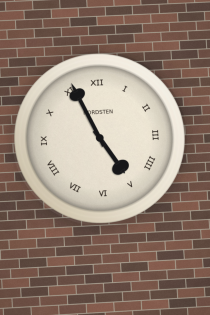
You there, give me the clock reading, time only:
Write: 4:56
